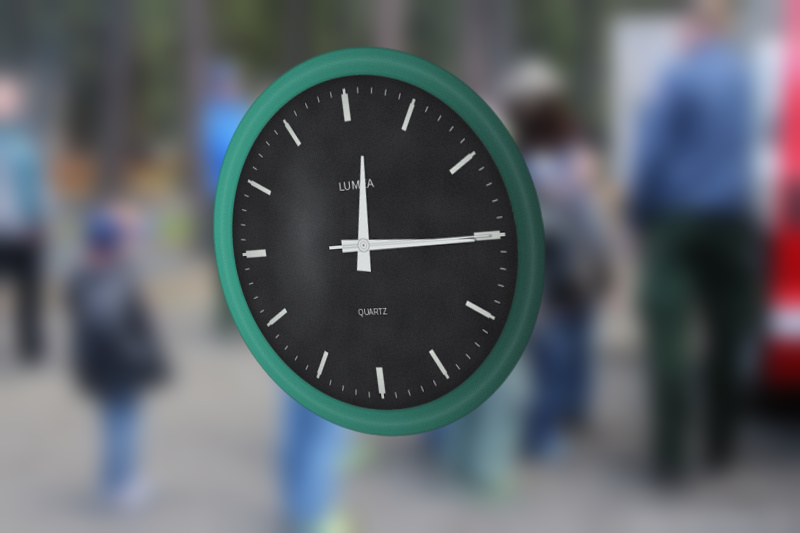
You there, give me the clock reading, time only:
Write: 12:15:15
